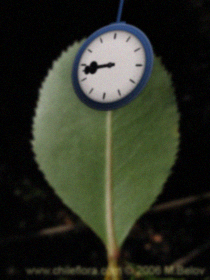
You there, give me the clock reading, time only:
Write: 8:43
